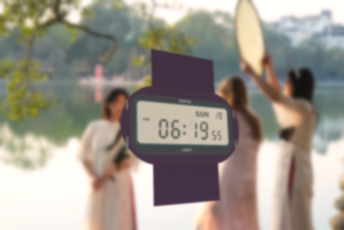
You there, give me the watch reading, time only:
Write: 6:19
